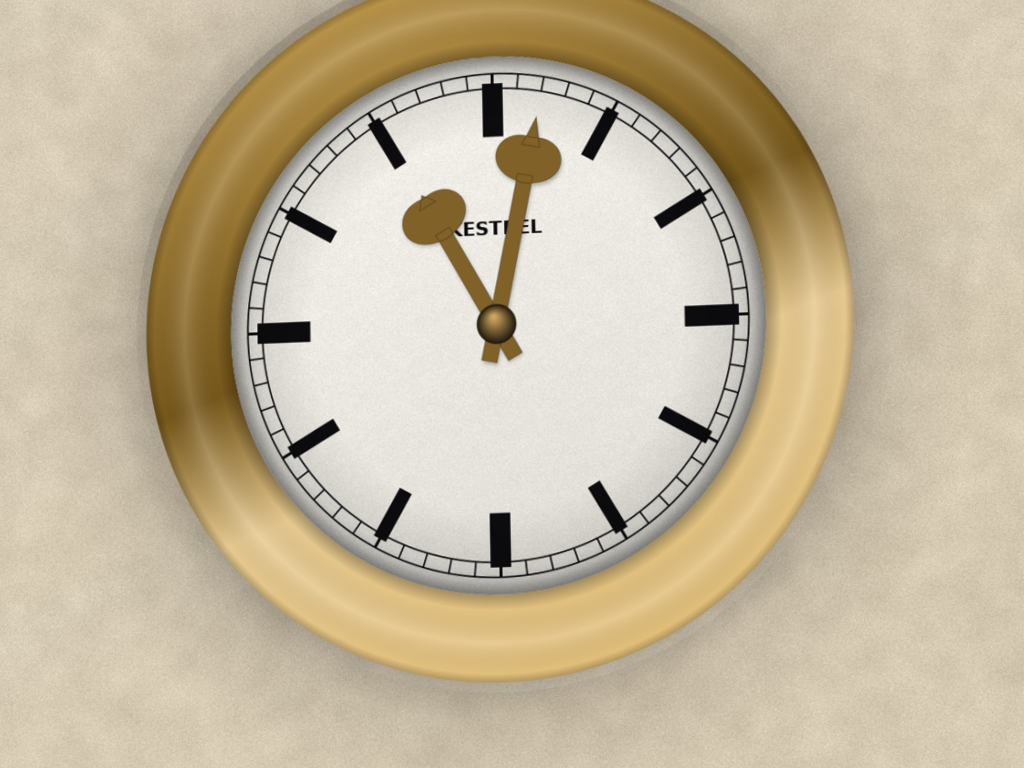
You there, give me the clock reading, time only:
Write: 11:02
